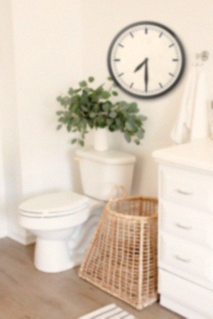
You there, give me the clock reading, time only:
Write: 7:30
